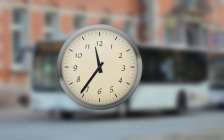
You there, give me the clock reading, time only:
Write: 11:36
